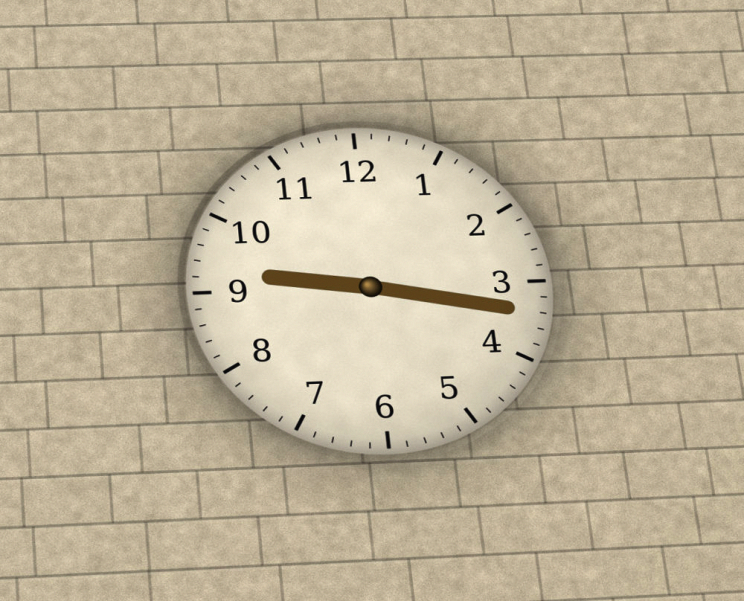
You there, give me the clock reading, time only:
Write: 9:17
